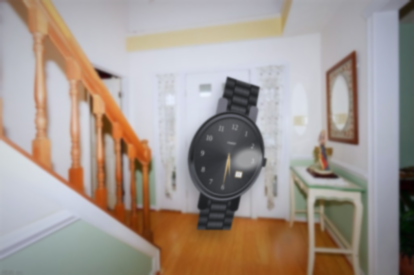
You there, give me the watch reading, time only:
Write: 5:30
